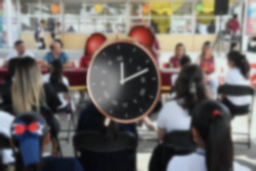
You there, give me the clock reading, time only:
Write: 12:12
